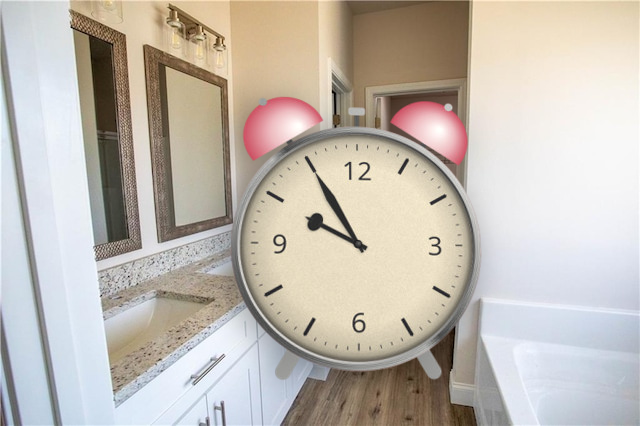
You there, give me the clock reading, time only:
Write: 9:55
